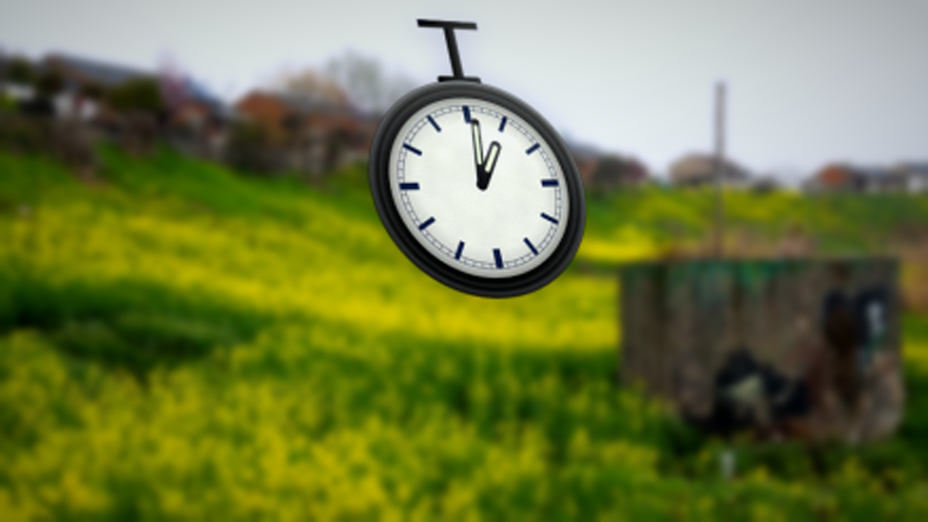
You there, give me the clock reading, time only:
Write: 1:01
